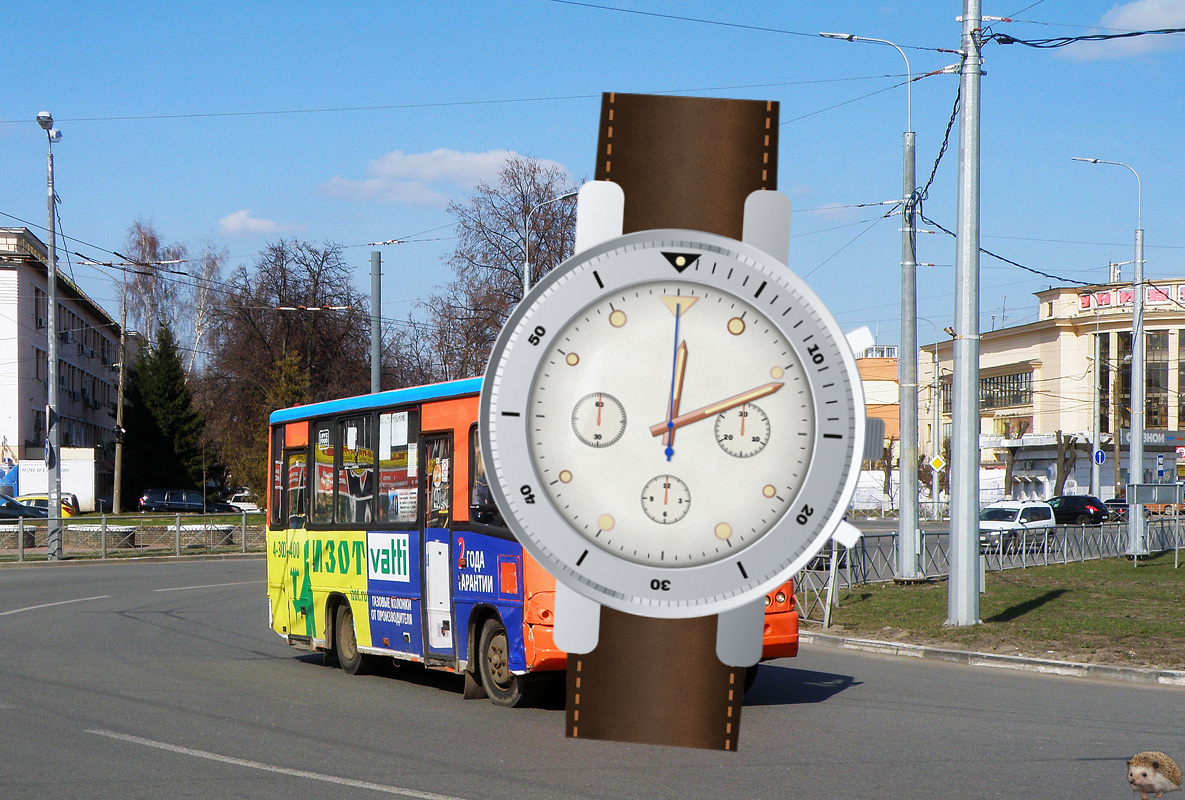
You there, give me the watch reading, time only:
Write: 12:11
